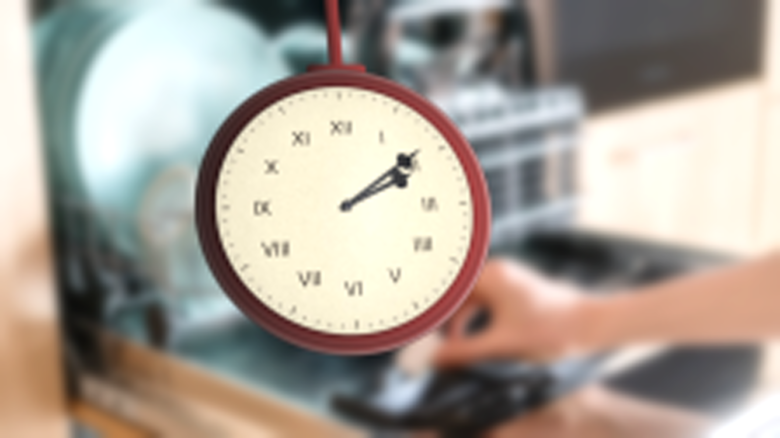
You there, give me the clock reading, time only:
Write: 2:09
